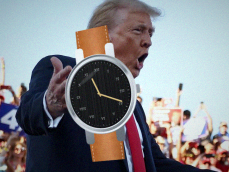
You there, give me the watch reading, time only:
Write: 11:19
